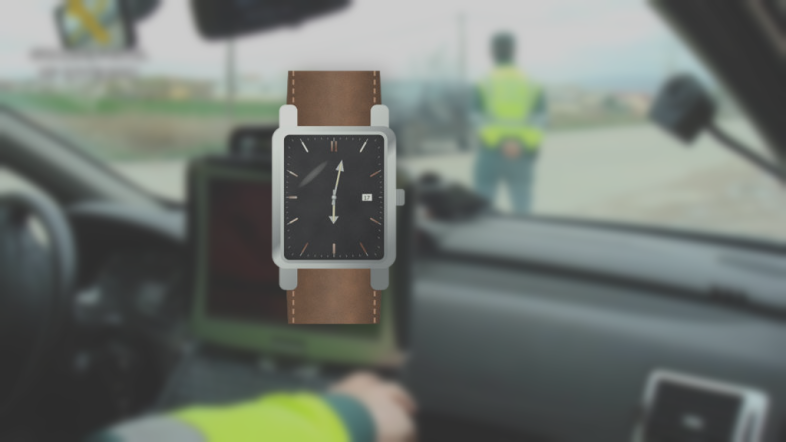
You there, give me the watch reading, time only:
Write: 6:02
